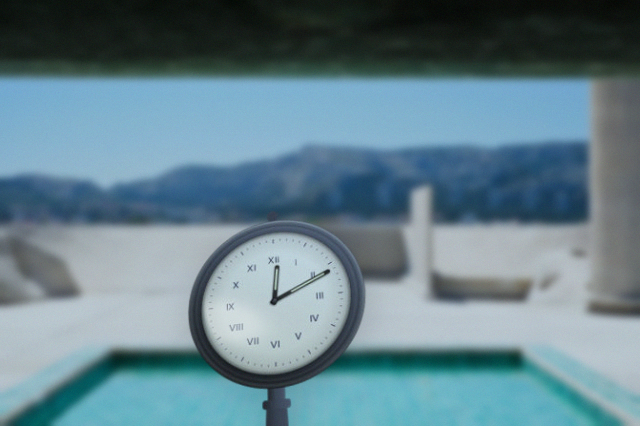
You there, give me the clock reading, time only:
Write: 12:11
